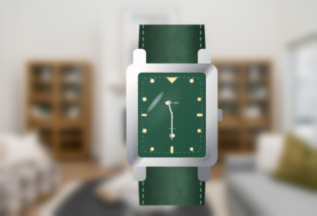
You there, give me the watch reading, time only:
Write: 11:30
